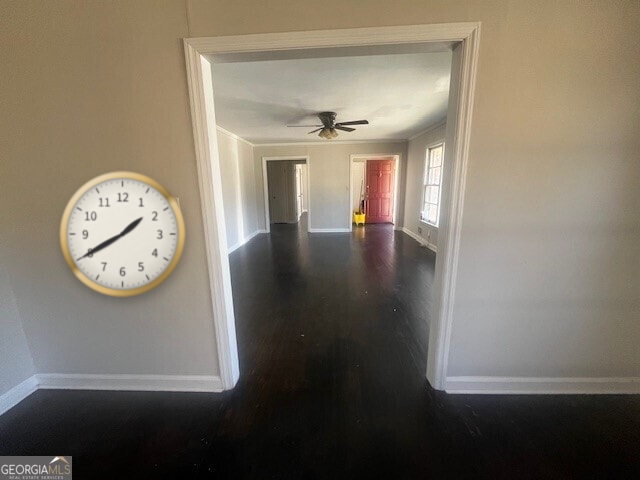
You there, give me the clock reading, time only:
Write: 1:40
